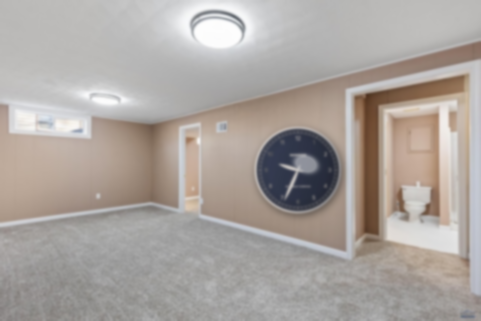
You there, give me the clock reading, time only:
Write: 9:34
